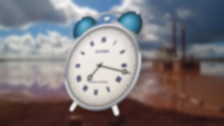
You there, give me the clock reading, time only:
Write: 7:17
